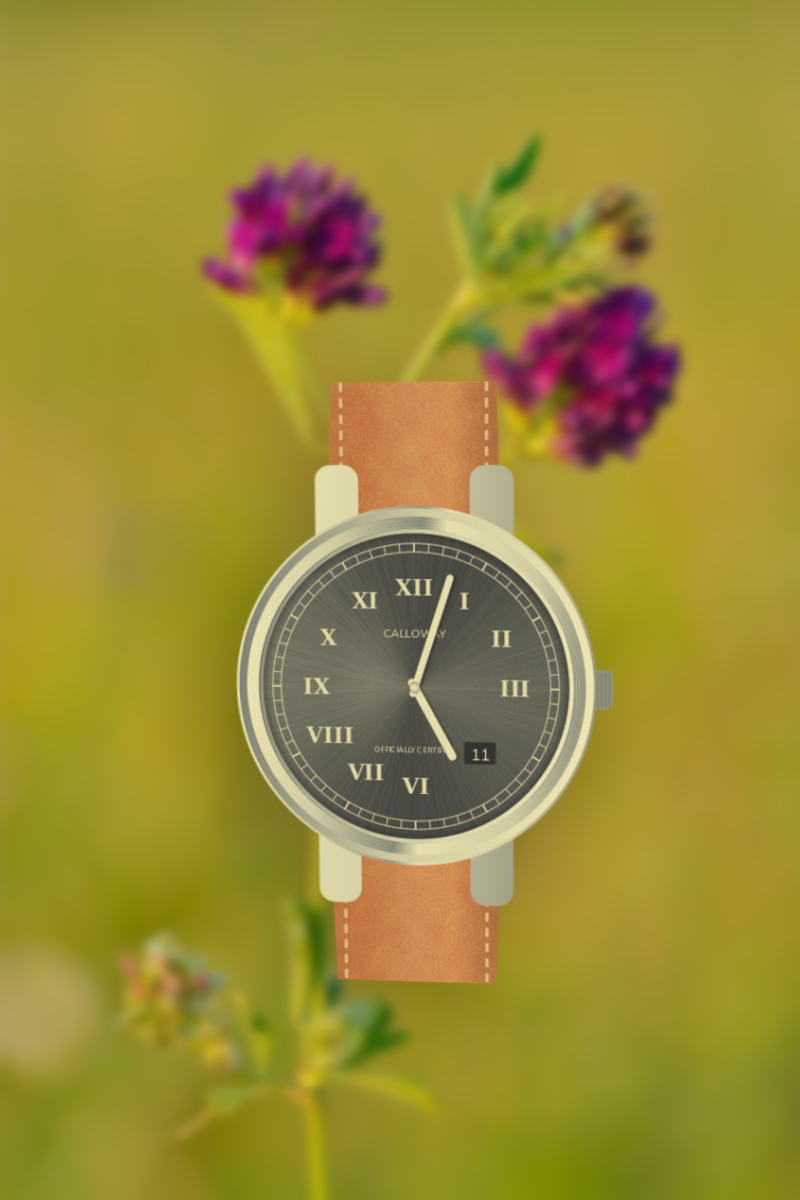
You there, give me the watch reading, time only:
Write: 5:03
